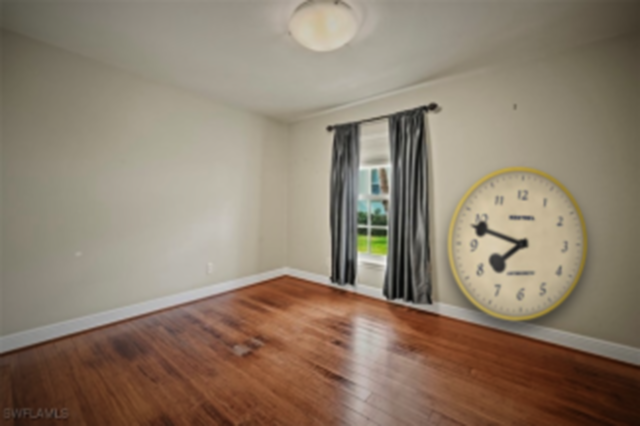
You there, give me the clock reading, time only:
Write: 7:48
